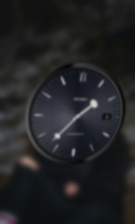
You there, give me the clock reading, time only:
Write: 1:37
